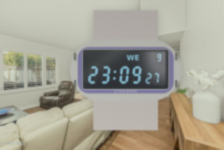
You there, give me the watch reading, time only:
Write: 23:09:27
